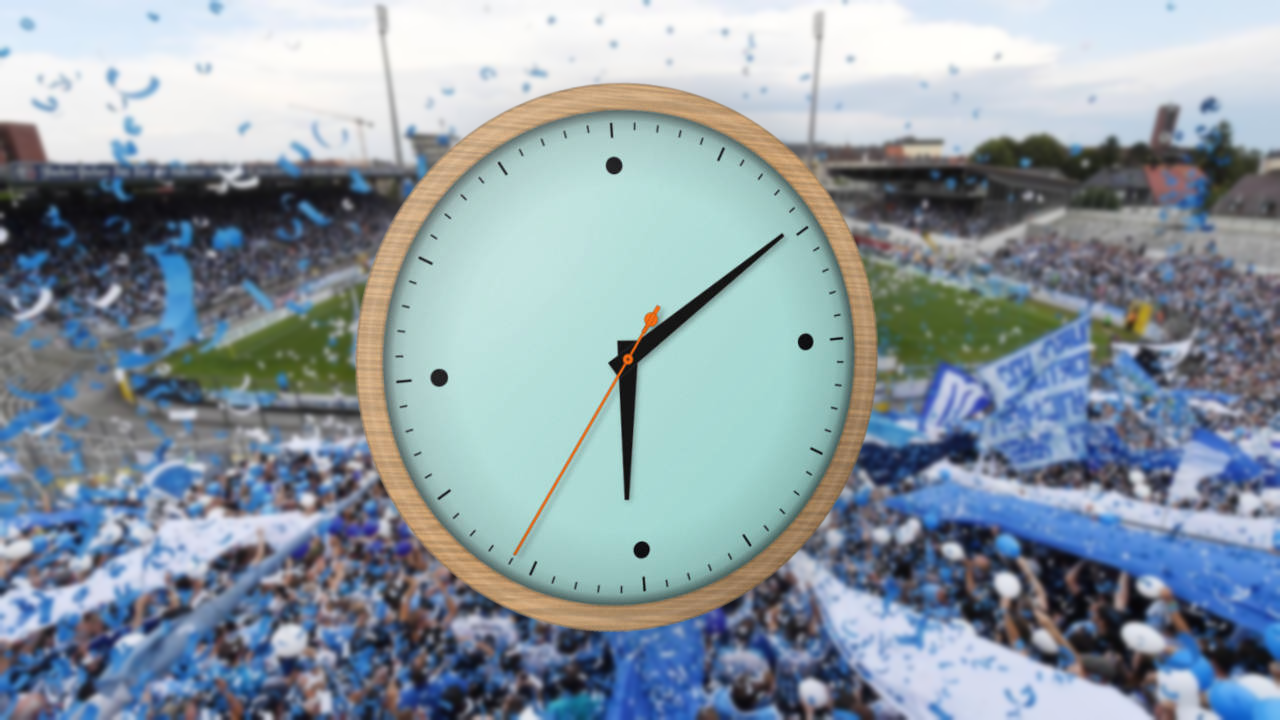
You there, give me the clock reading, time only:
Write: 6:09:36
